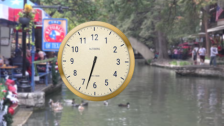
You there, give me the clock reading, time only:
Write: 6:33
